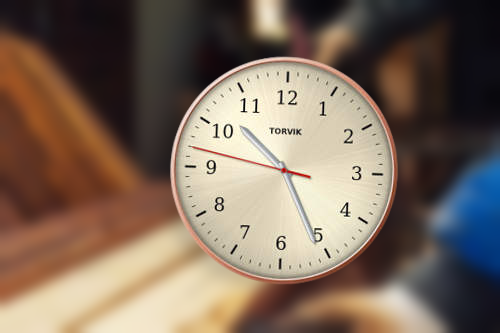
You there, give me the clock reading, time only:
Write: 10:25:47
